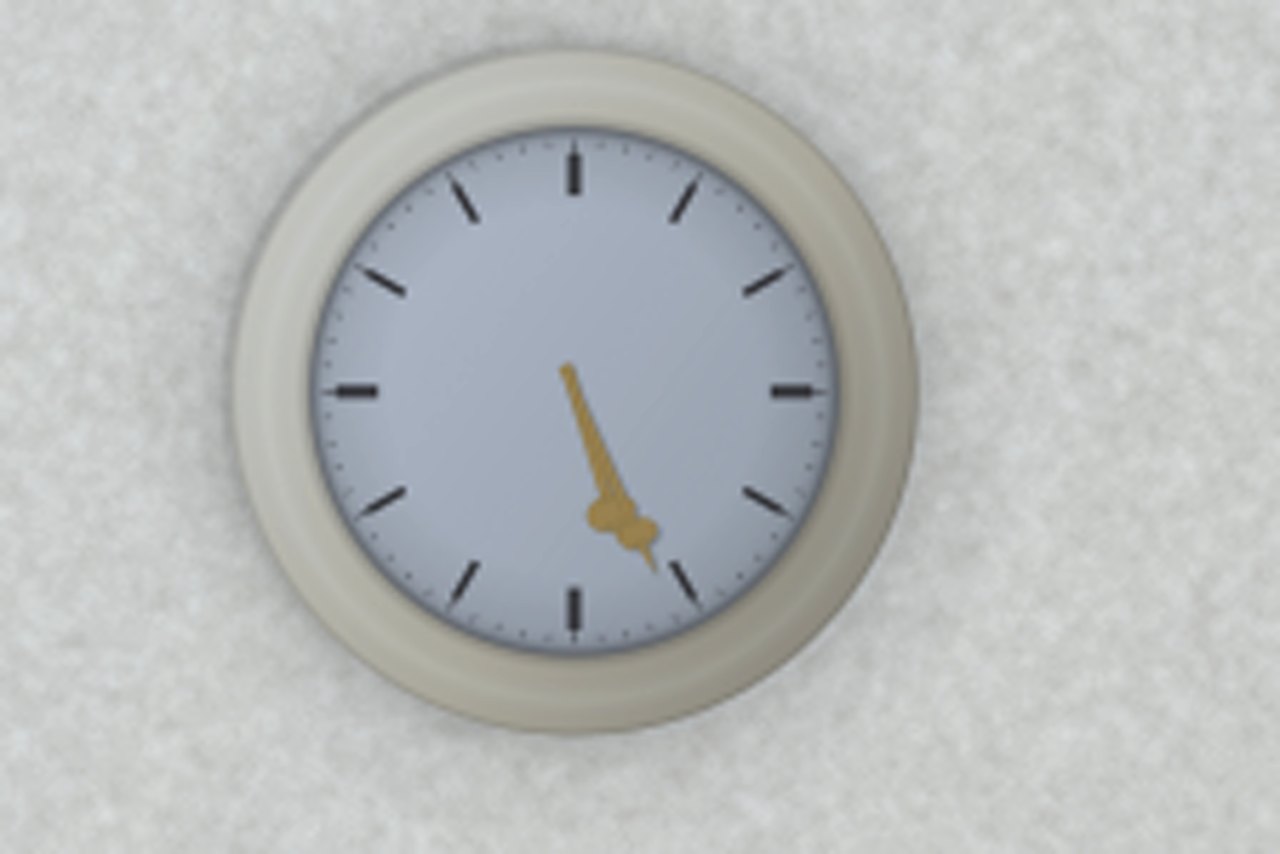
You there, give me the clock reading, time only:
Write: 5:26
